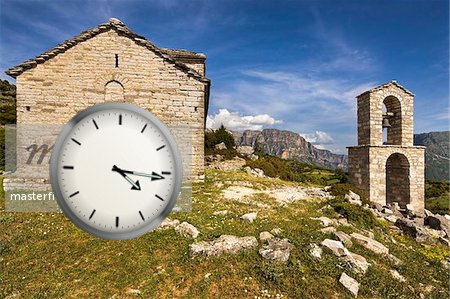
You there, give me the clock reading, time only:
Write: 4:16
